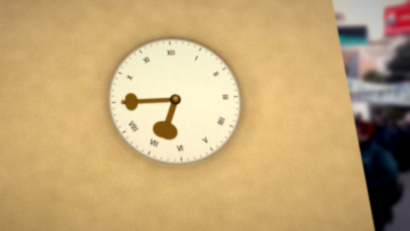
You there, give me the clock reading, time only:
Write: 6:45
